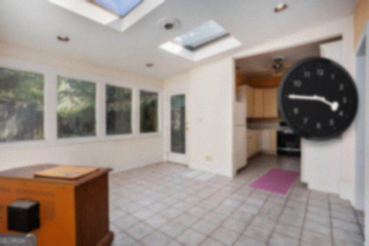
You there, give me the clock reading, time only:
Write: 3:45
